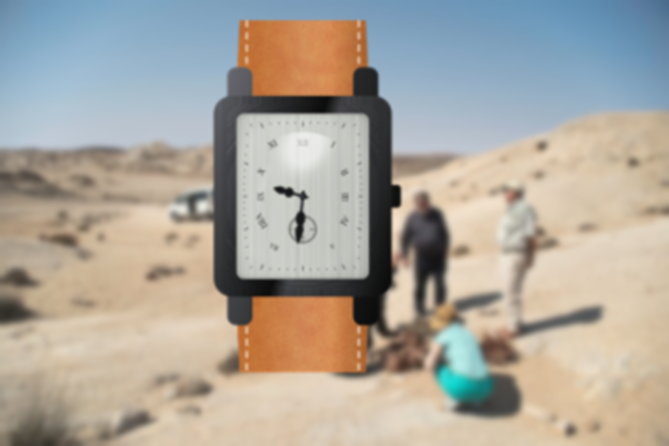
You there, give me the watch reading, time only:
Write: 9:31
